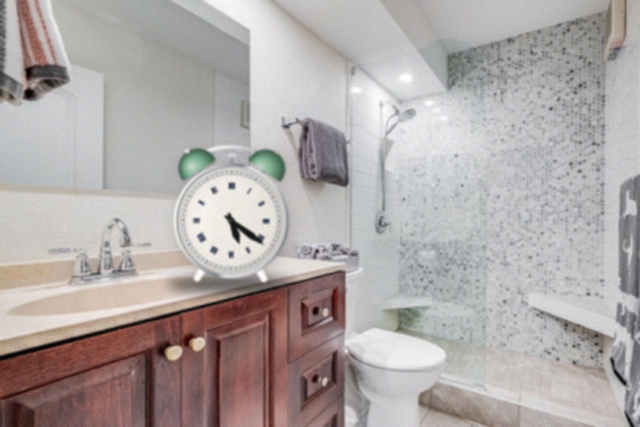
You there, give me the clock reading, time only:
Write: 5:21
